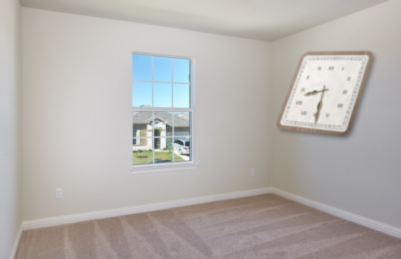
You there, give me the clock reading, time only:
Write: 8:29
